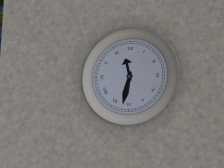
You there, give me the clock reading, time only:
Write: 11:32
